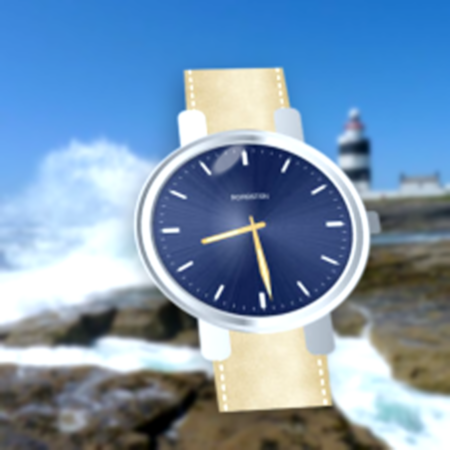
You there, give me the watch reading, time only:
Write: 8:29
